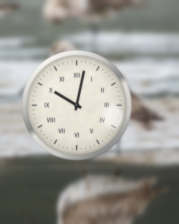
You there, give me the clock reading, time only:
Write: 10:02
